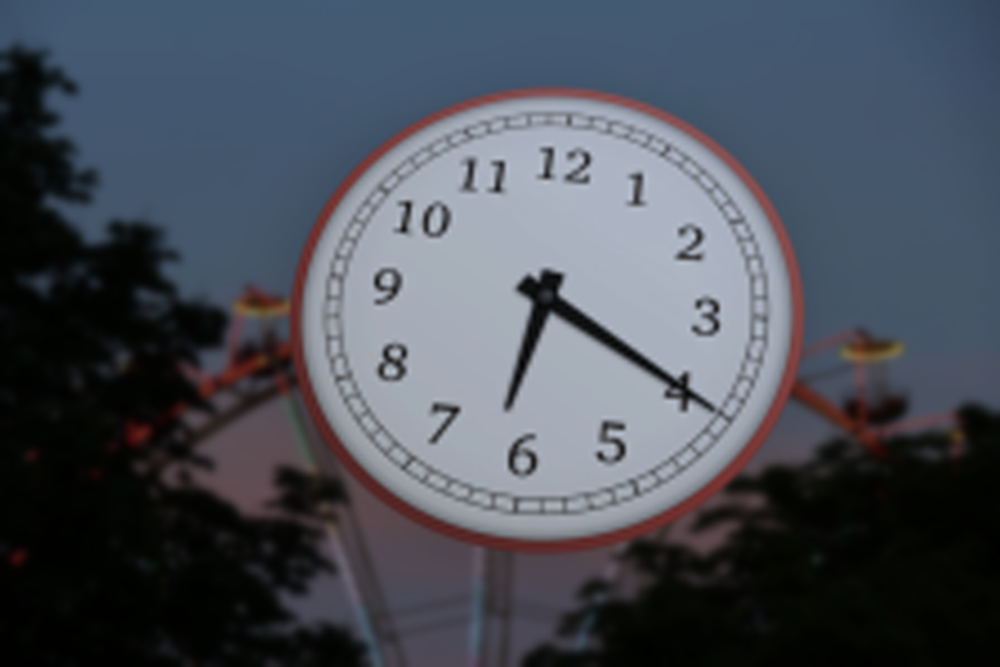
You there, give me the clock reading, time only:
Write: 6:20
